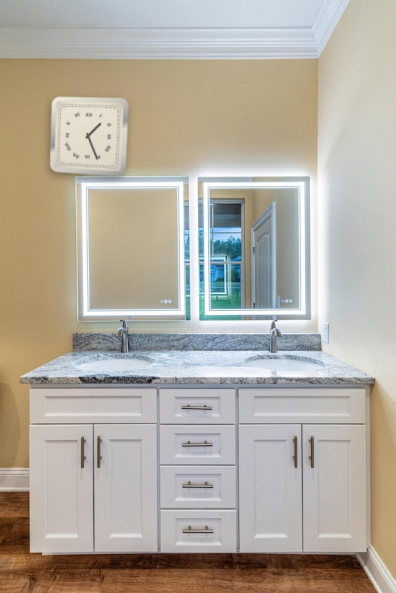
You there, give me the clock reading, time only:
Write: 1:26
